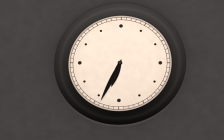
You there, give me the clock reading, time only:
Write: 6:34
